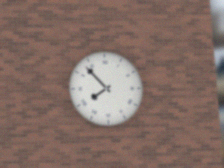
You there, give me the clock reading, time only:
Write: 7:53
